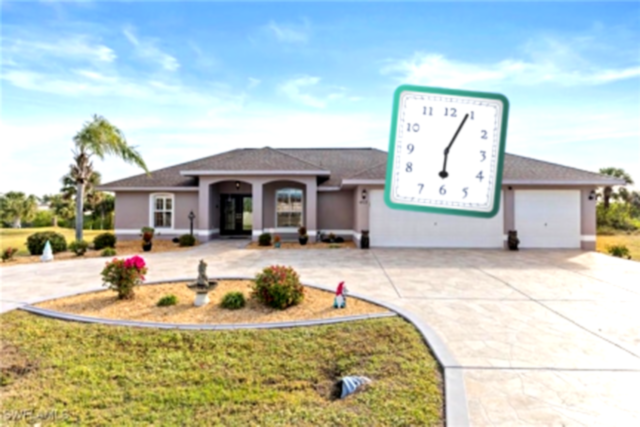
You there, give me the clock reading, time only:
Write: 6:04
